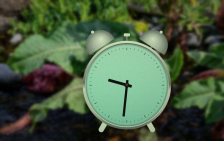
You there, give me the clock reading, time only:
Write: 9:31
